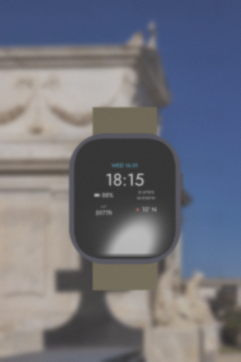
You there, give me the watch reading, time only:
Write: 18:15
